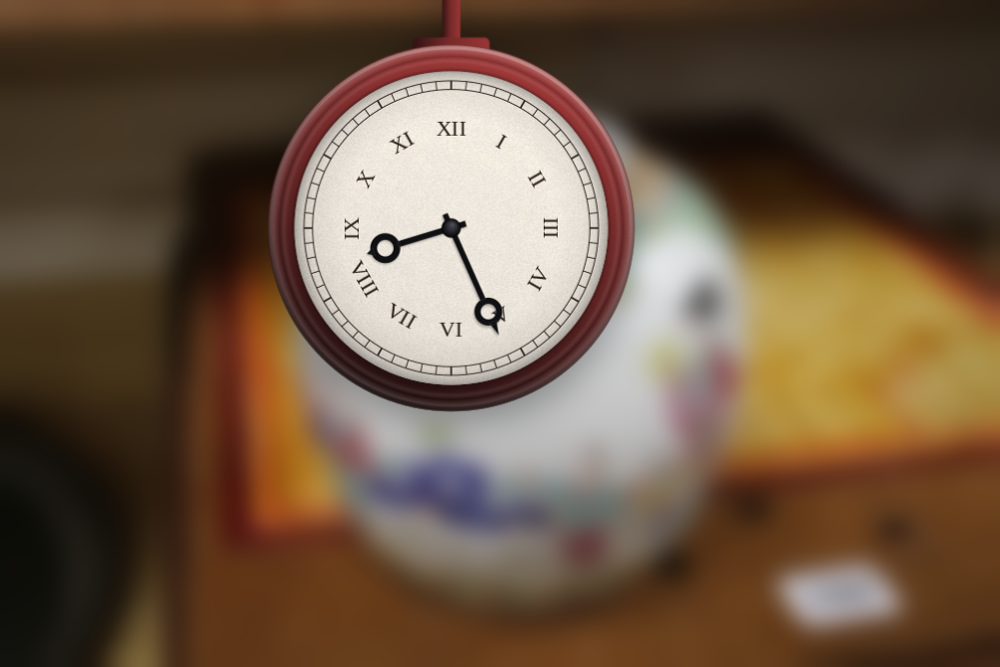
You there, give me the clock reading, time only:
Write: 8:26
